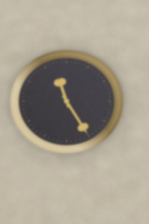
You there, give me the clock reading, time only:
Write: 11:25
